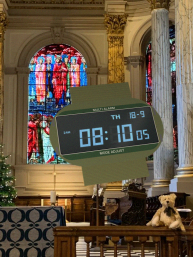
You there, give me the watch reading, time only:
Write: 8:10:05
